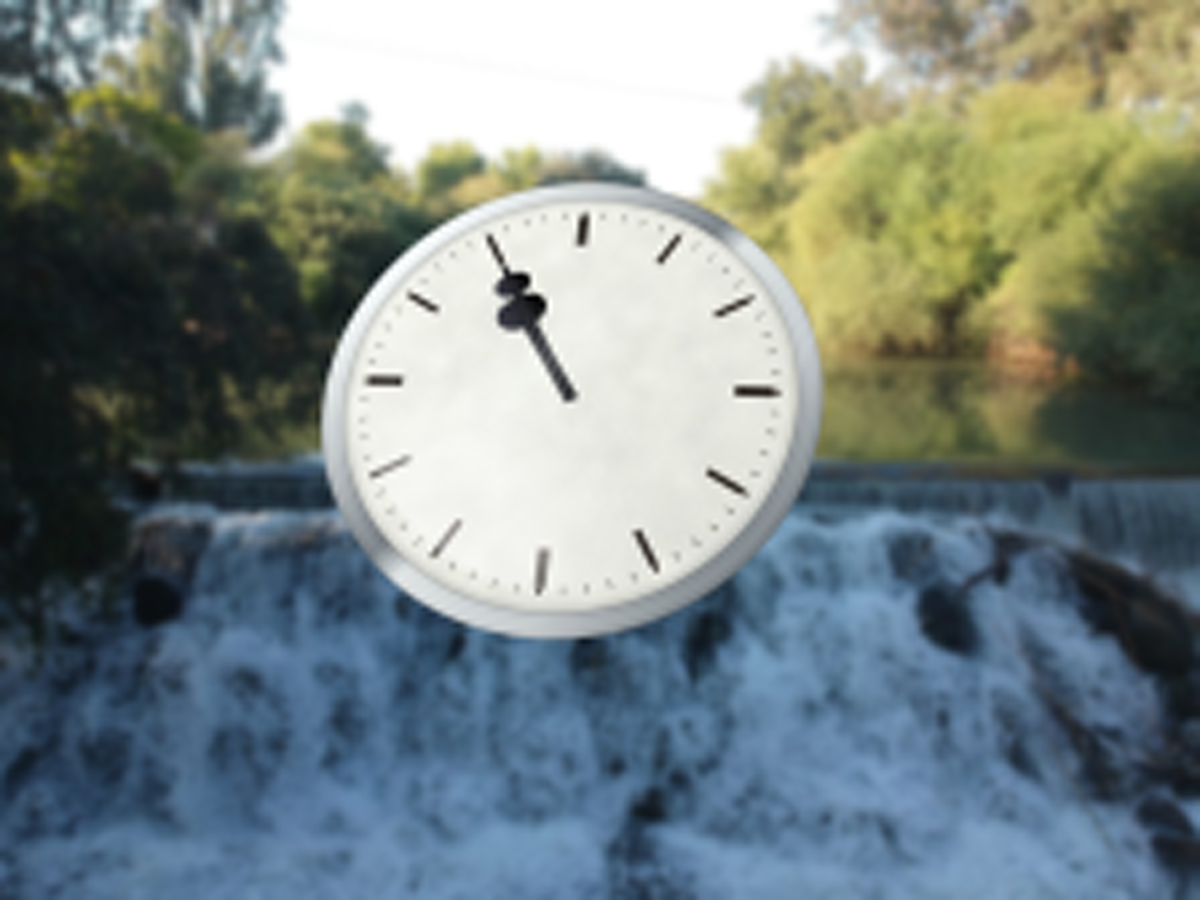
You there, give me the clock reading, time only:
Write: 10:55
